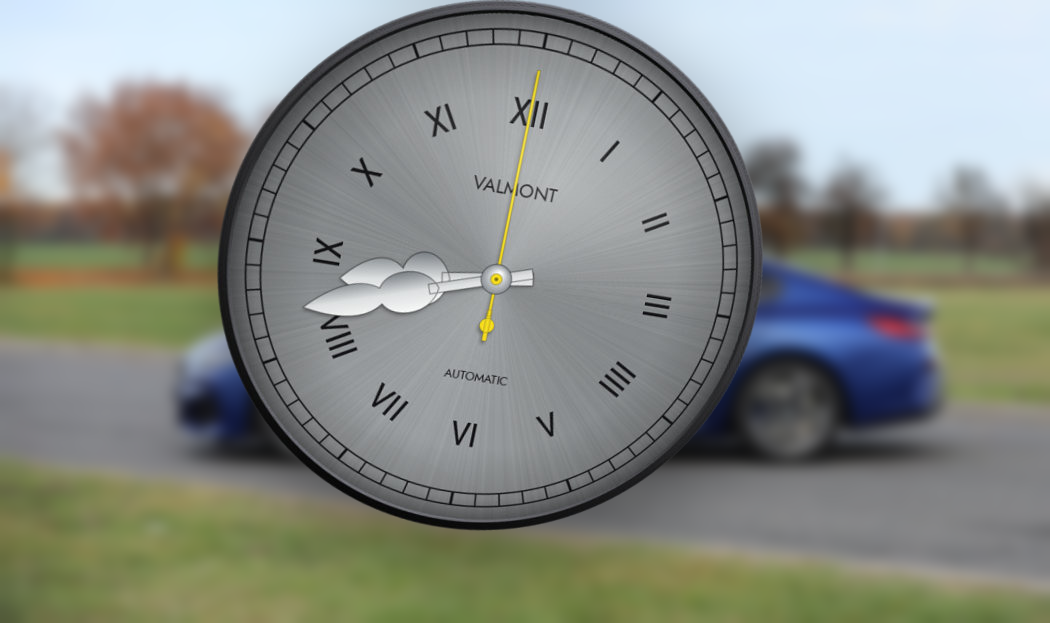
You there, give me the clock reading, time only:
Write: 8:42:00
